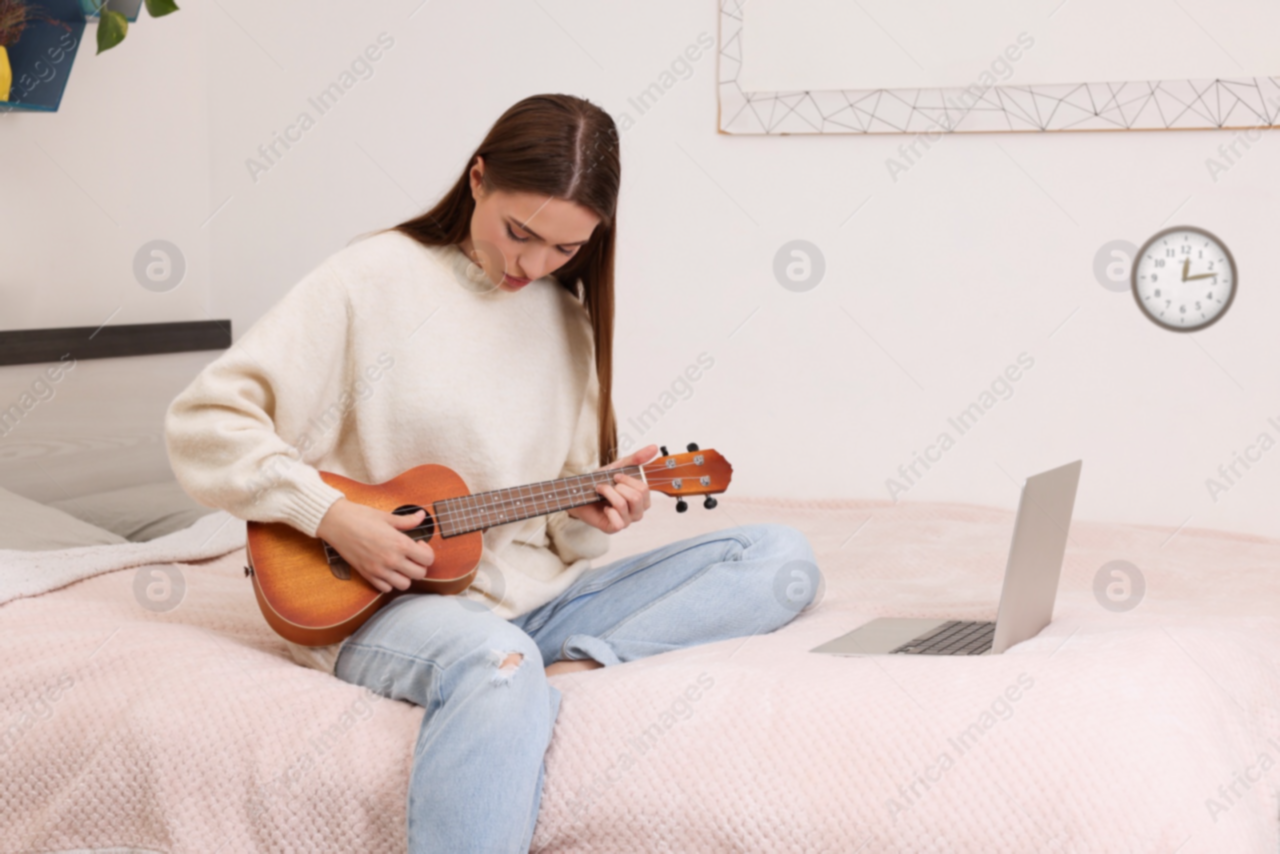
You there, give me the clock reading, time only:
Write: 12:13
